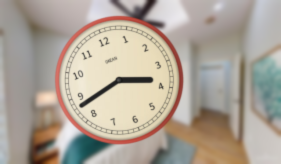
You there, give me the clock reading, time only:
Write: 3:43
